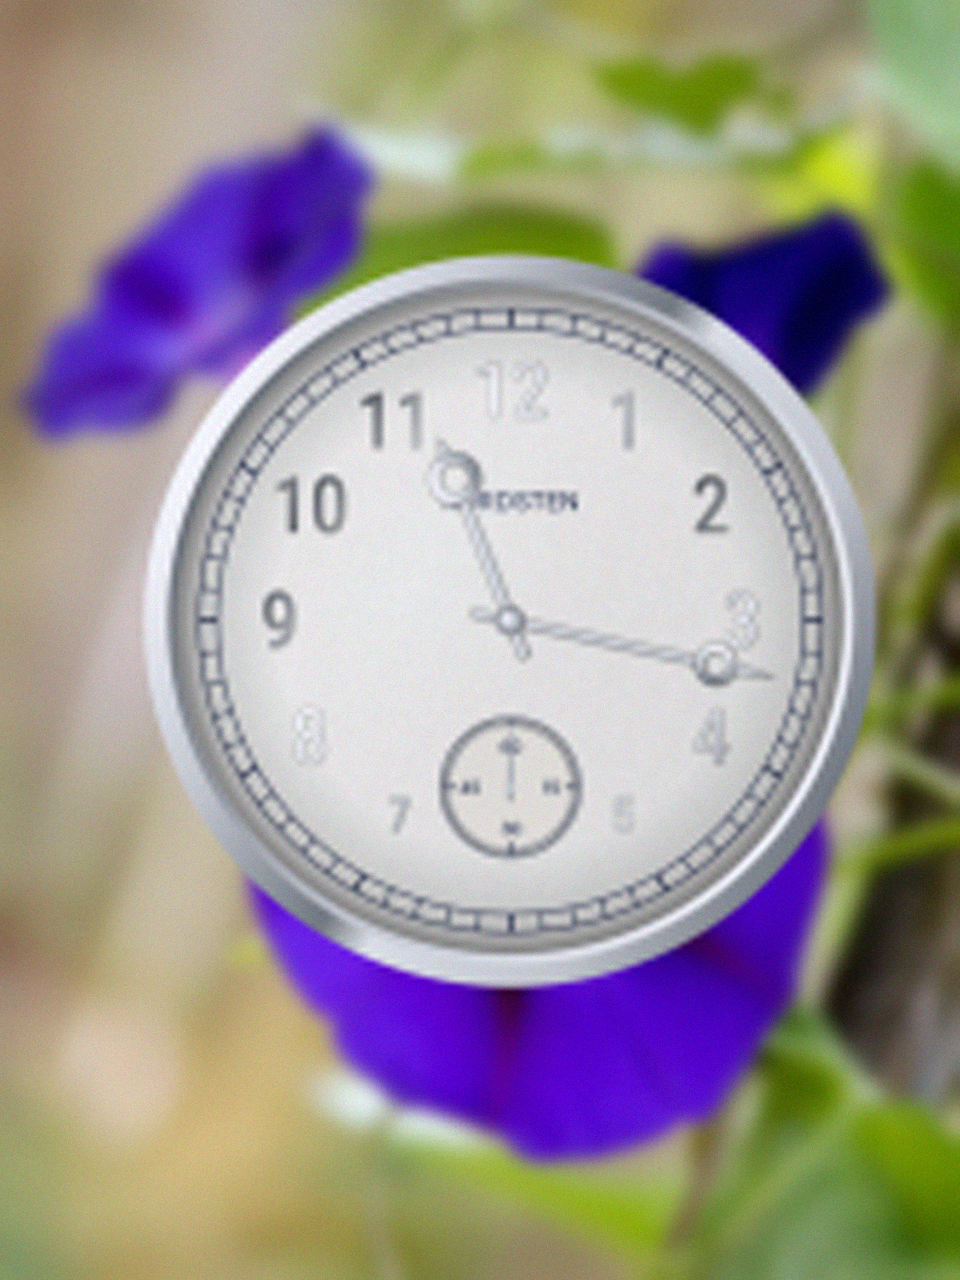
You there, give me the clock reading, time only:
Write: 11:17
